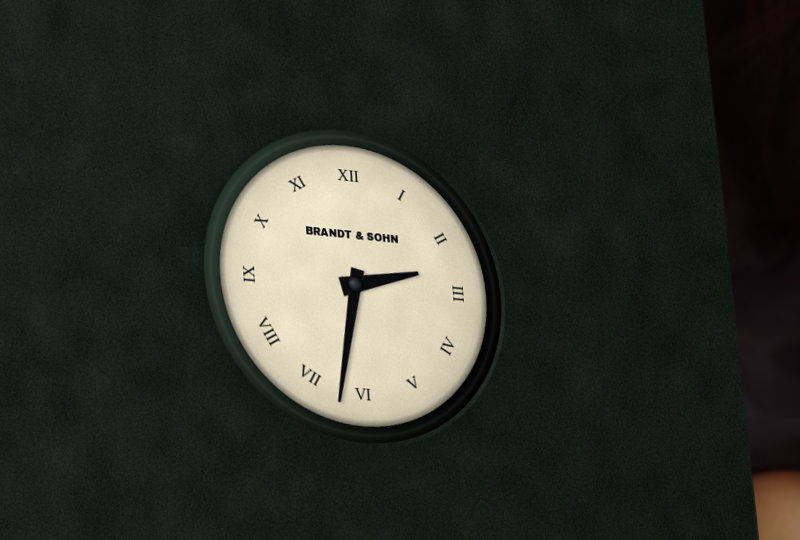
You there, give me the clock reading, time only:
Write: 2:32
